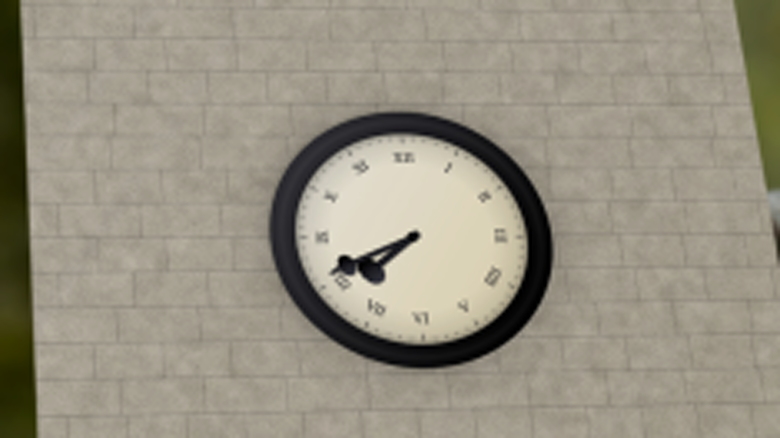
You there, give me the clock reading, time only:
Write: 7:41
